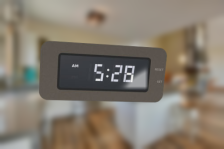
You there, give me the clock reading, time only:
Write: 5:28
